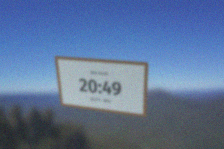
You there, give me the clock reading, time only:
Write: 20:49
